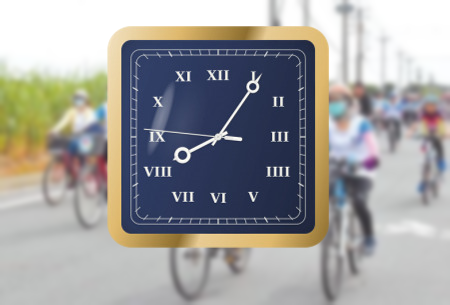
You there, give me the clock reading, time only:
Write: 8:05:46
